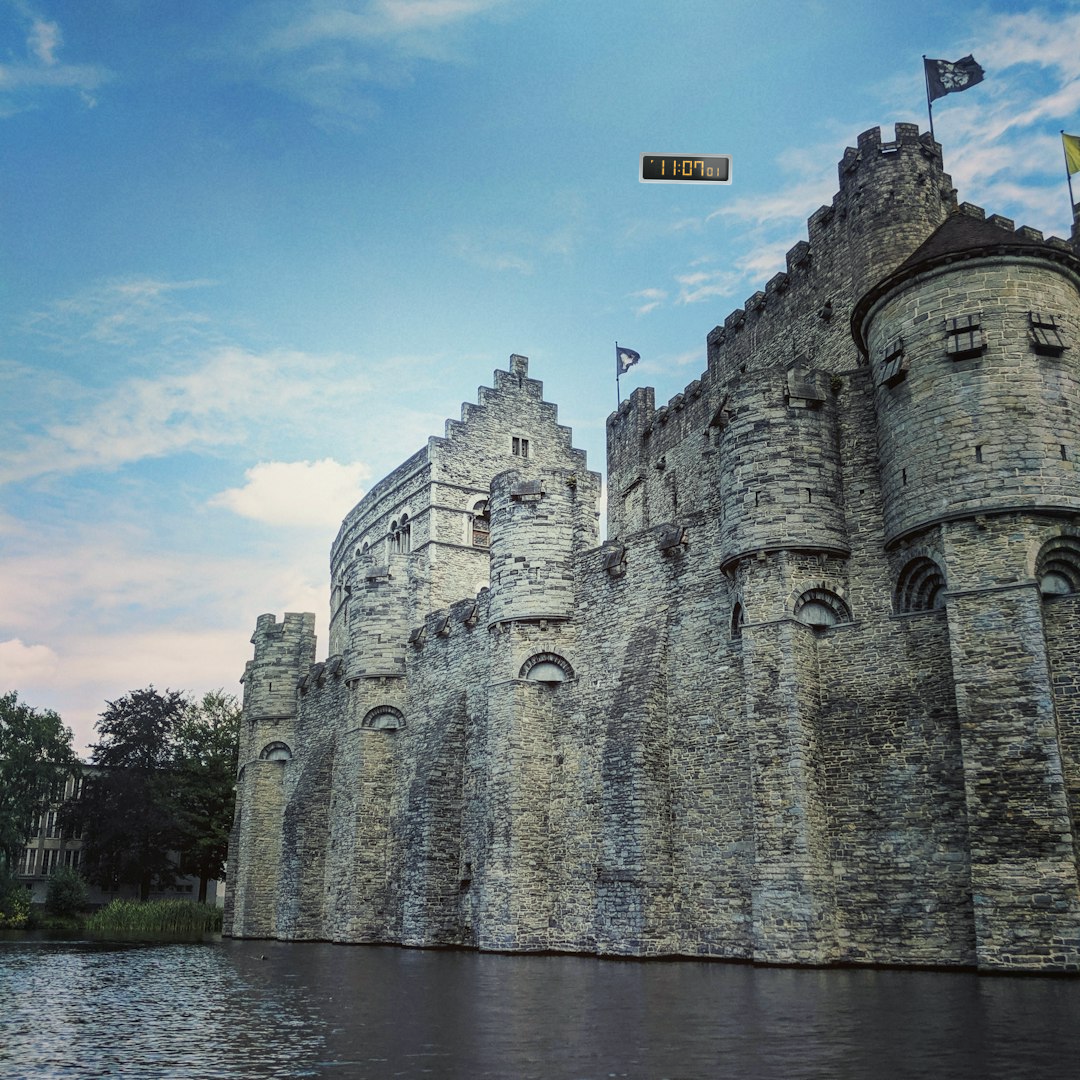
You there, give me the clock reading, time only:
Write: 11:07:01
